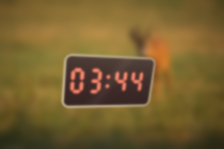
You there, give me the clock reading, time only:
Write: 3:44
